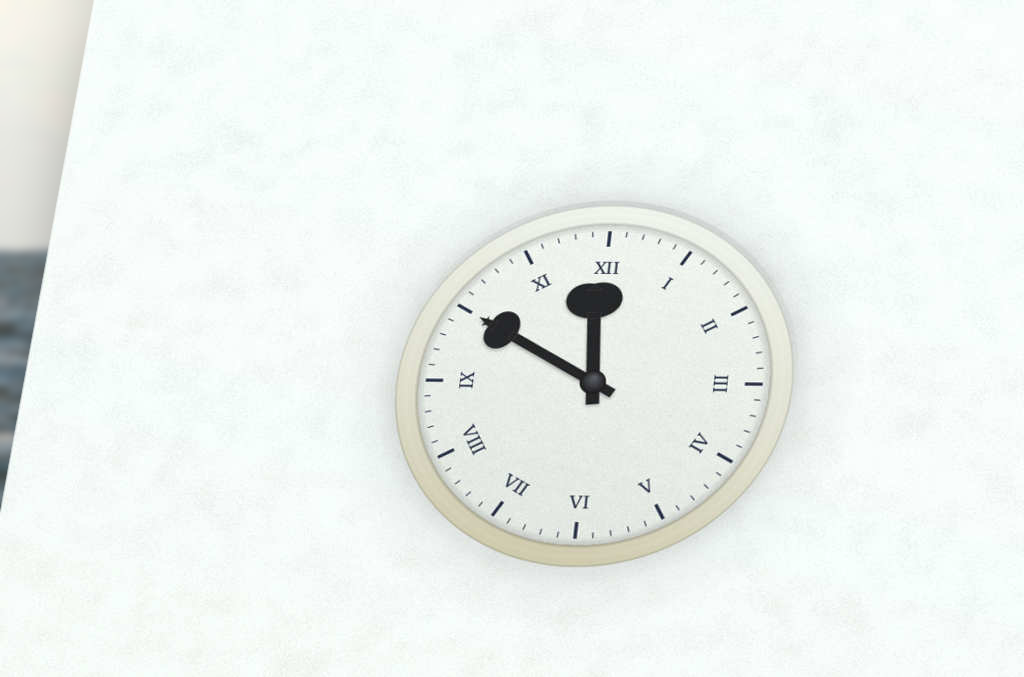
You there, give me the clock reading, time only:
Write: 11:50
